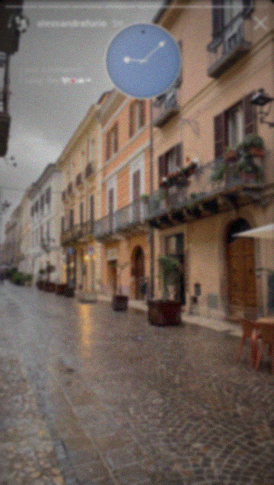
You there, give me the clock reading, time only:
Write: 9:08
